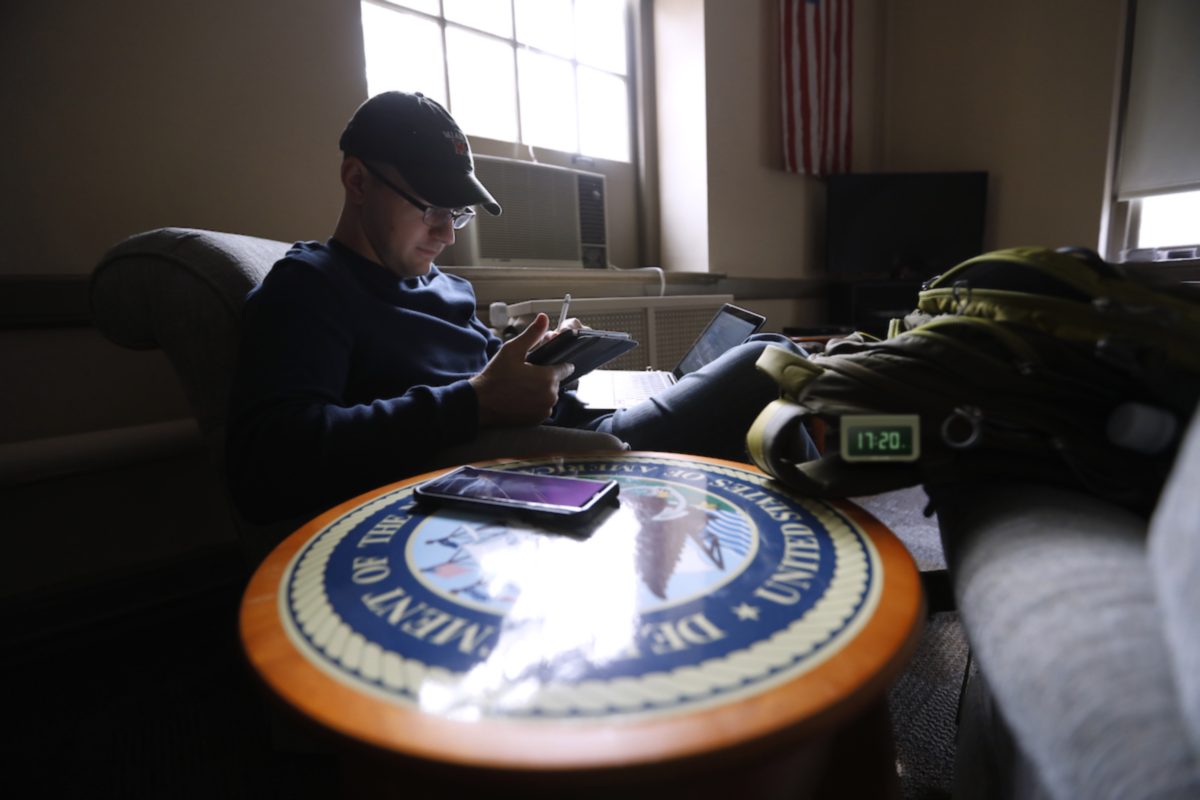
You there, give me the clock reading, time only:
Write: 17:20
